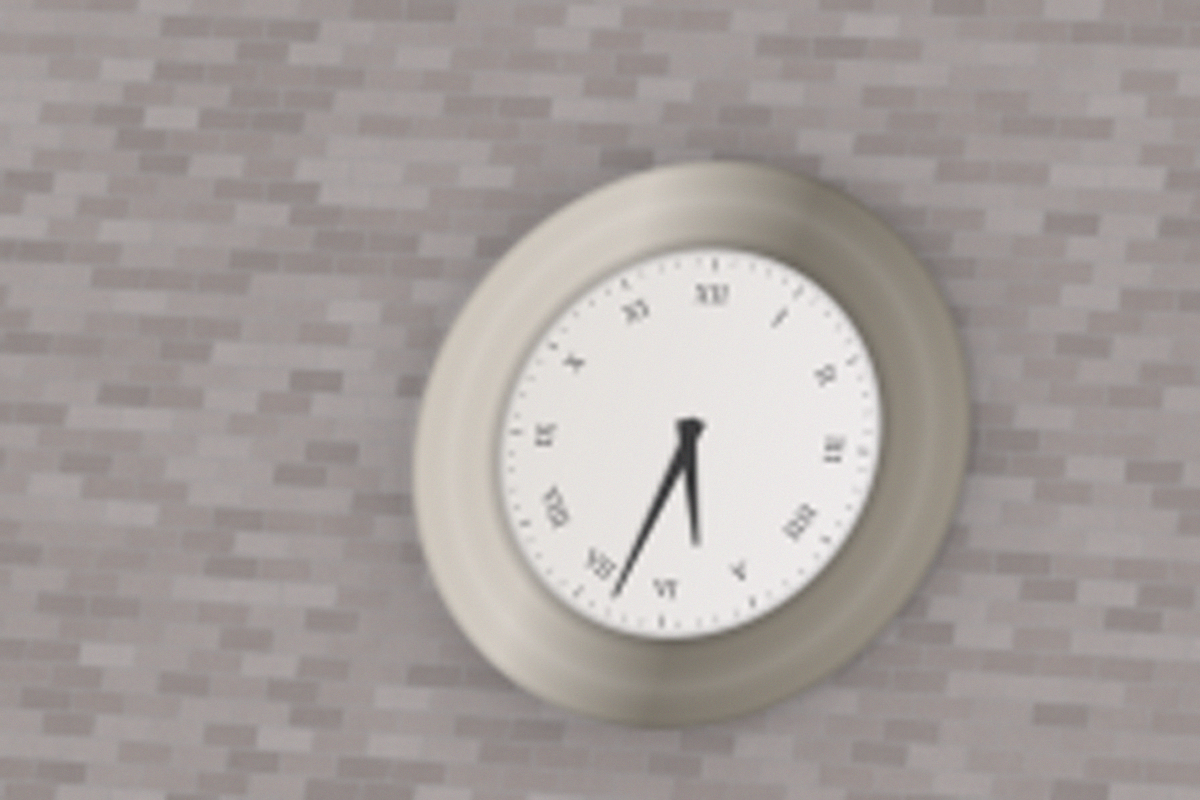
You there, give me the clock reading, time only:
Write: 5:33
